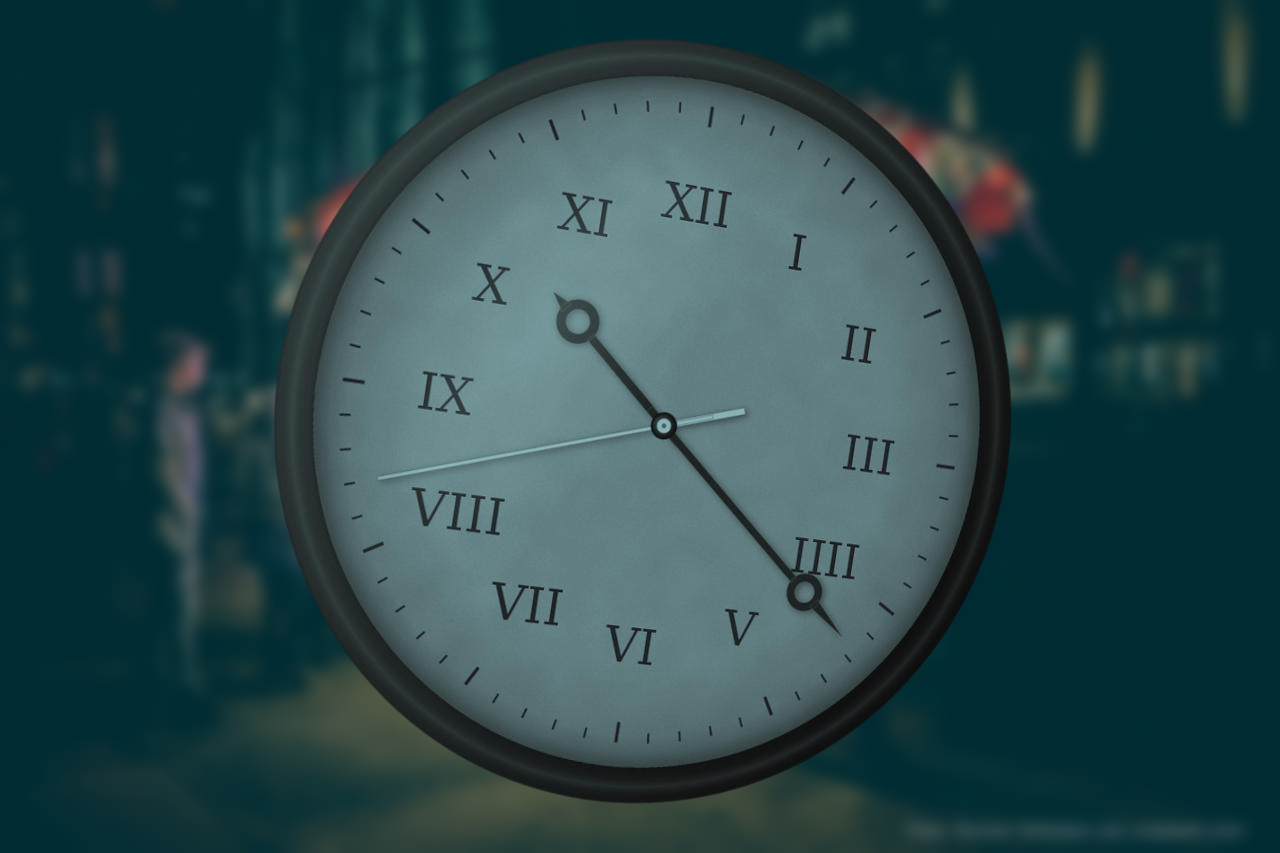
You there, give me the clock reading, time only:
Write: 10:21:42
